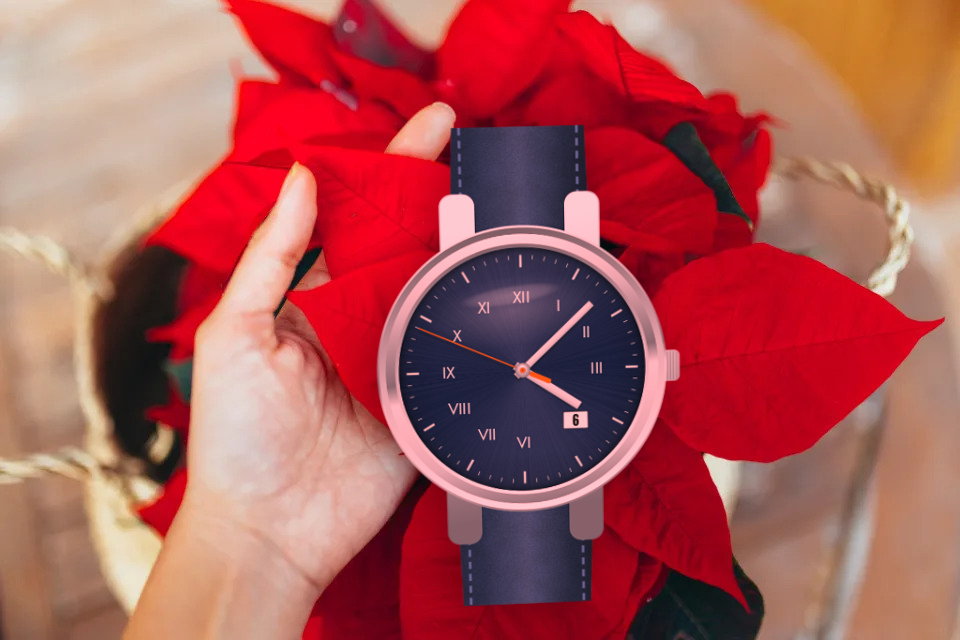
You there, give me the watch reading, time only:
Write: 4:07:49
